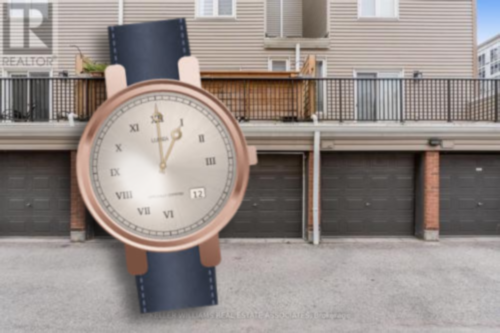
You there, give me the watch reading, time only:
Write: 1:00
